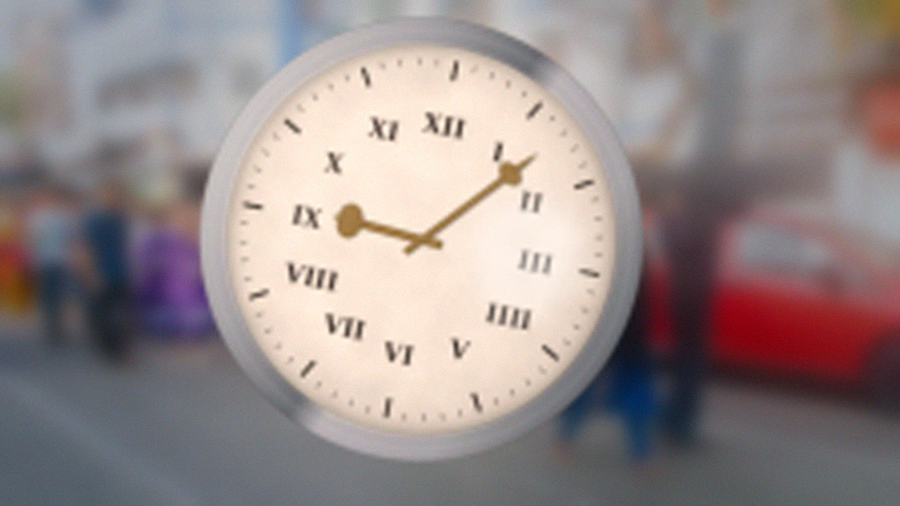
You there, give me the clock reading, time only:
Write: 9:07
